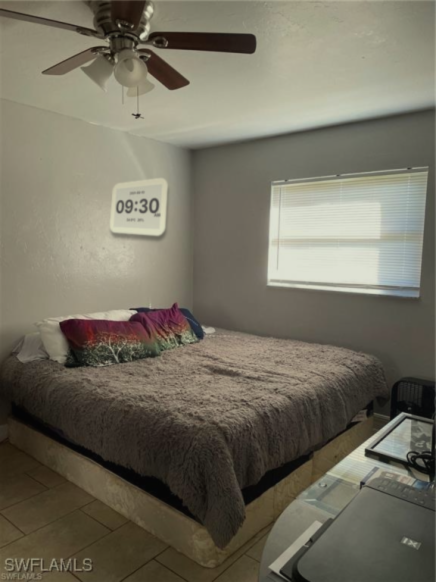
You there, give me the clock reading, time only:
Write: 9:30
